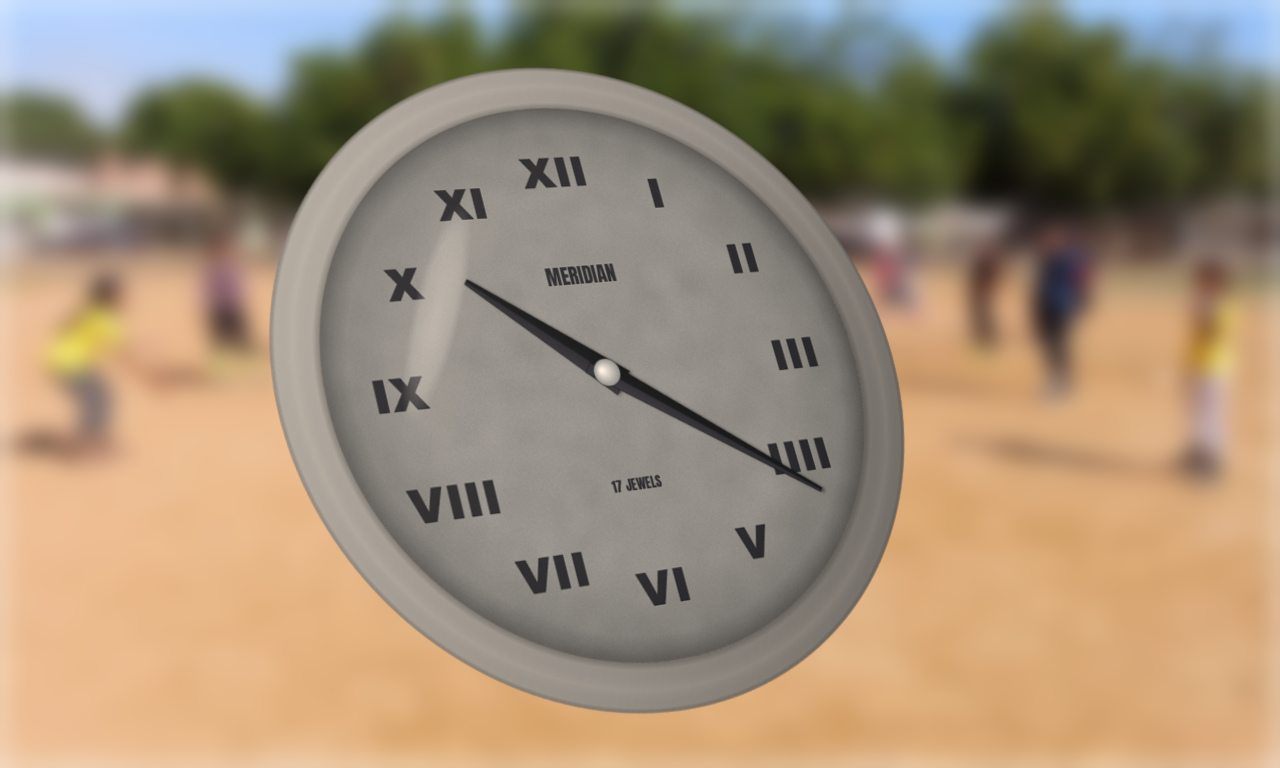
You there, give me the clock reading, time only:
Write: 10:21
